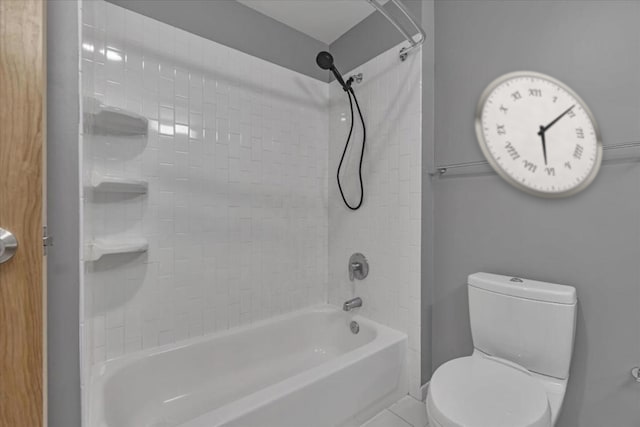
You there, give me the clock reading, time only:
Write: 6:09
